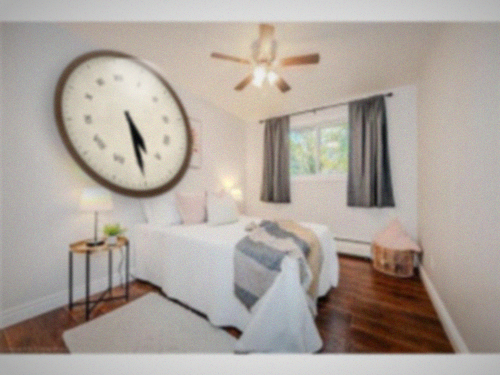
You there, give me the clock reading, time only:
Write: 5:30
